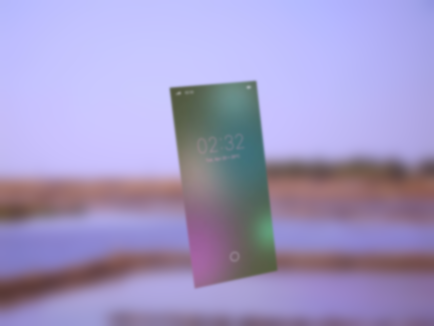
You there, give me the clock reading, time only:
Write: 2:32
